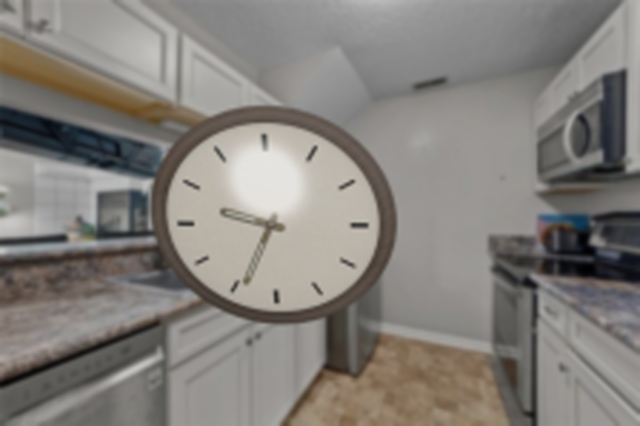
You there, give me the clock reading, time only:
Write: 9:34
